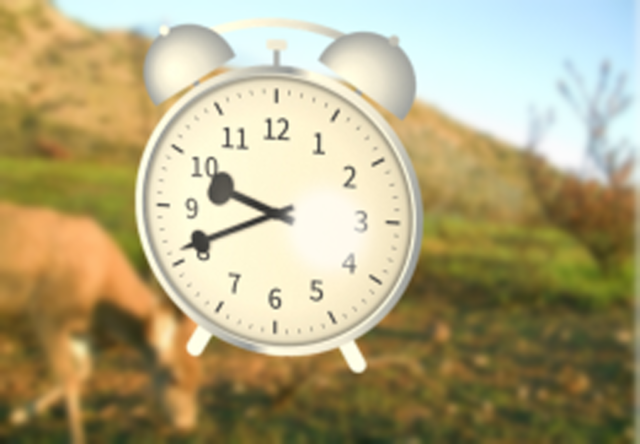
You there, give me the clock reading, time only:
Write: 9:41
